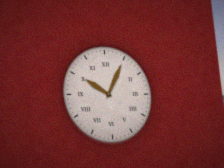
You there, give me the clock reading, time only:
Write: 10:05
